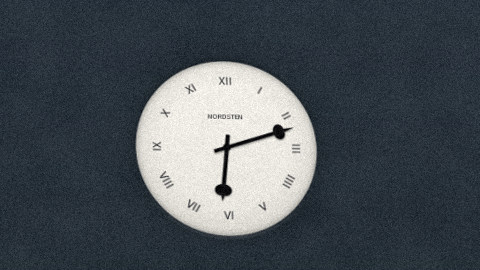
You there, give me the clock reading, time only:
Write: 6:12
